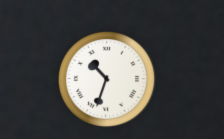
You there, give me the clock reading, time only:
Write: 10:33
